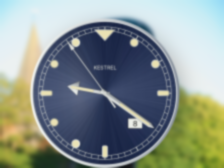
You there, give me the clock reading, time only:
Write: 9:20:54
